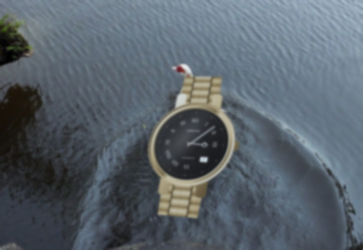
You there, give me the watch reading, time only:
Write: 3:08
